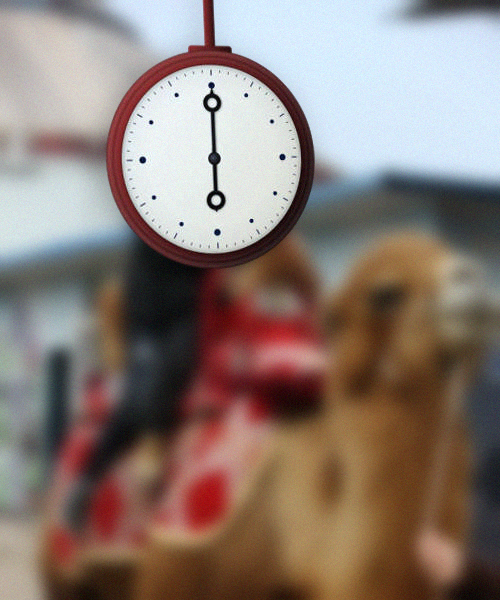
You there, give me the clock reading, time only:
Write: 6:00
